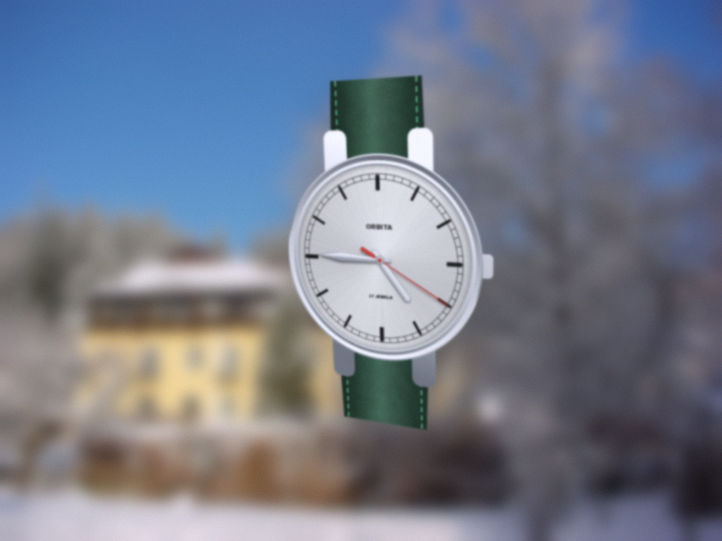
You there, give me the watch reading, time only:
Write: 4:45:20
